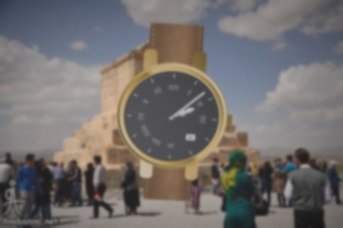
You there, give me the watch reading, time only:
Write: 2:08
